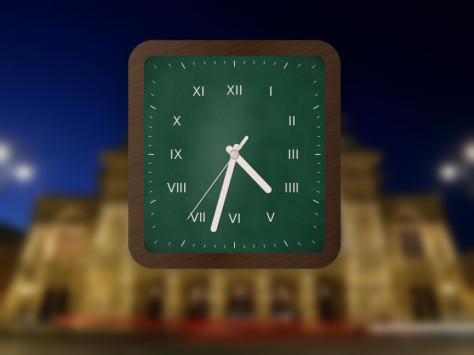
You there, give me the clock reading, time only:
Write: 4:32:36
